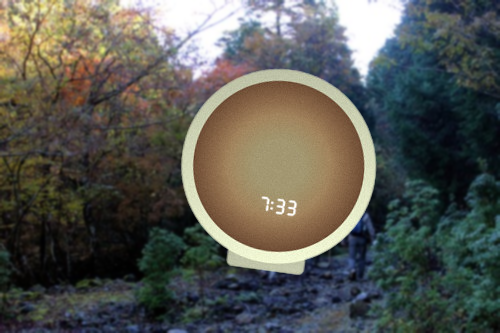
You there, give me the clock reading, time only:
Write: 7:33
